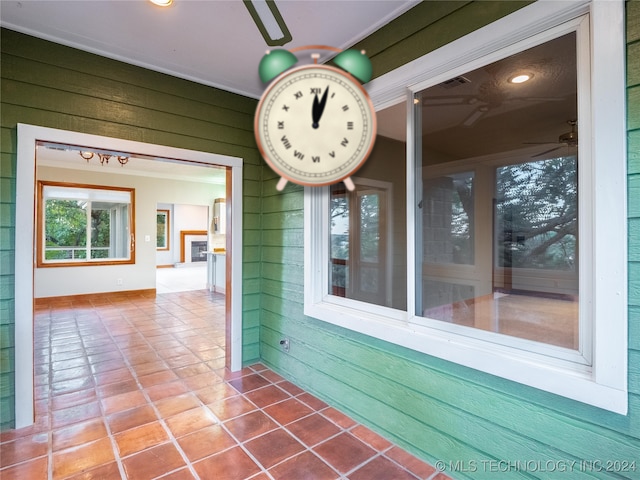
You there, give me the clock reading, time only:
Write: 12:03
